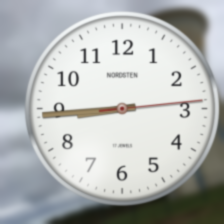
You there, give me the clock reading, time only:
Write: 8:44:14
